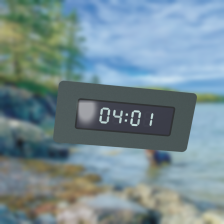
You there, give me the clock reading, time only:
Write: 4:01
